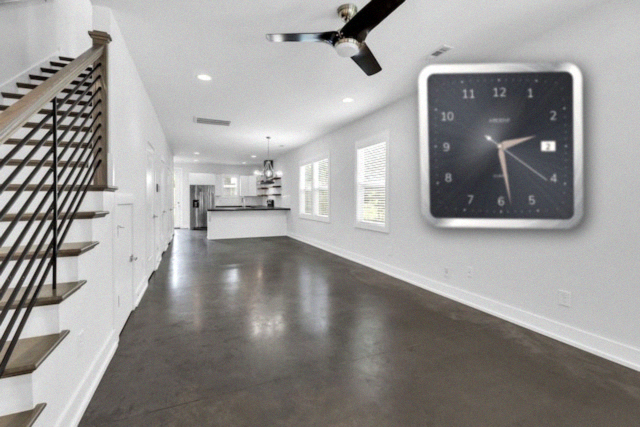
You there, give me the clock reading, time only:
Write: 2:28:21
